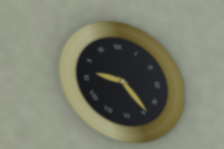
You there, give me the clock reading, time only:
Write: 9:24
